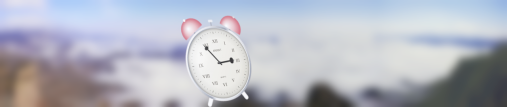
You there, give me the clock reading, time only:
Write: 2:54
